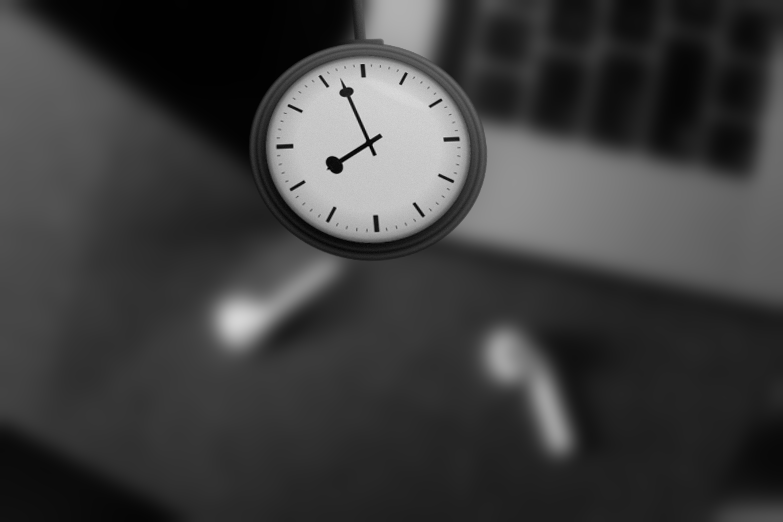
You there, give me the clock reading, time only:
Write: 7:57
